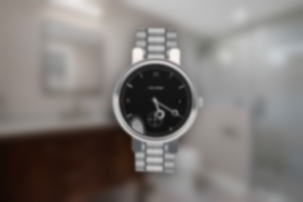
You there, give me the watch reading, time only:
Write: 5:20
